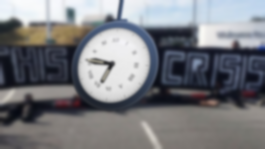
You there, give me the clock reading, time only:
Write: 6:46
